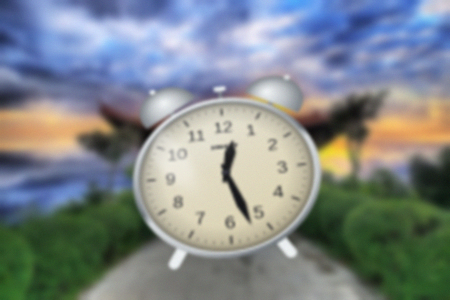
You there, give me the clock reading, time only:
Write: 12:27
